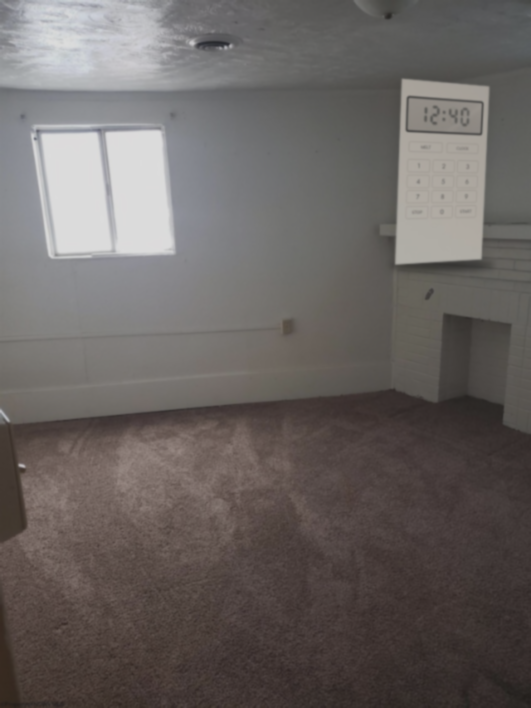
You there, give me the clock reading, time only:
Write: 12:40
